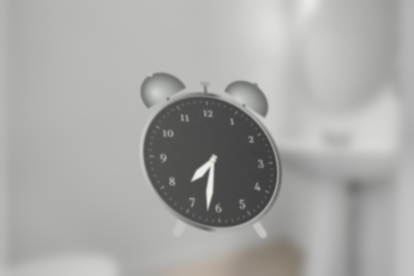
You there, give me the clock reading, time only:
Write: 7:32
